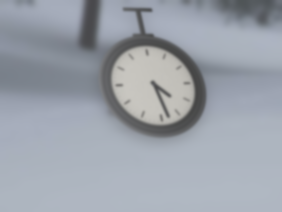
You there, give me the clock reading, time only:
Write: 4:28
